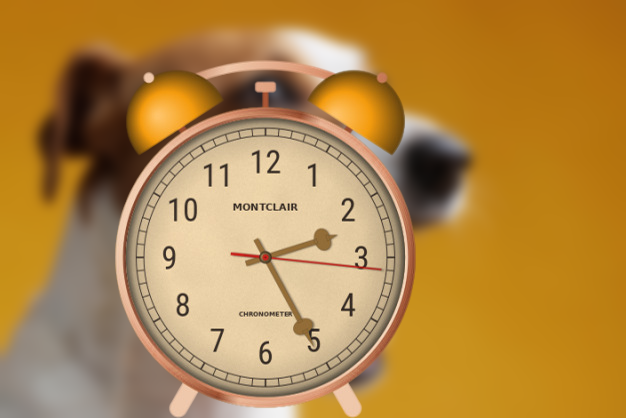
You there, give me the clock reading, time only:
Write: 2:25:16
